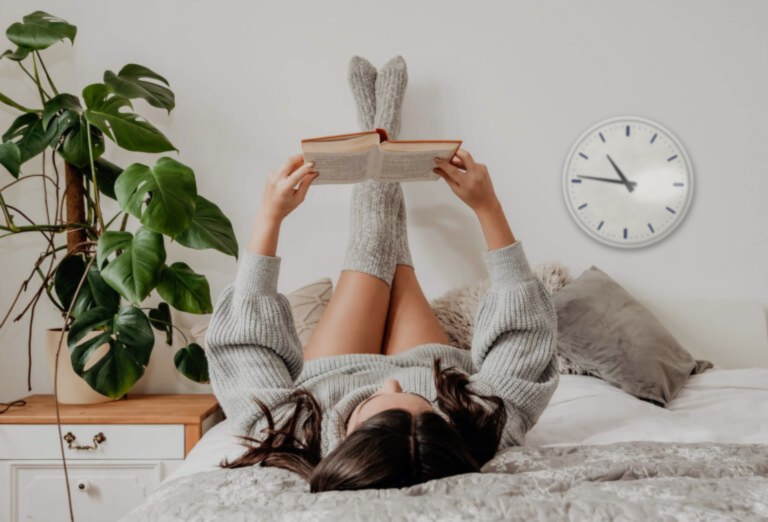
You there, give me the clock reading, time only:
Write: 10:46
